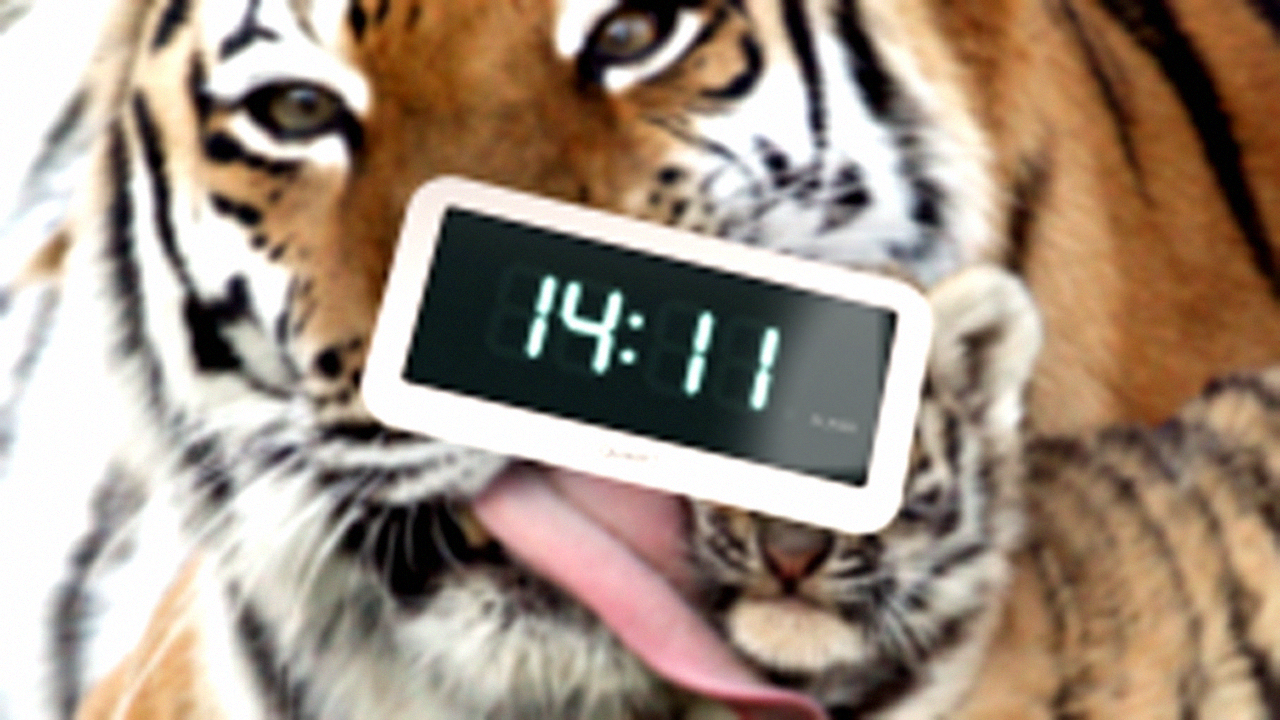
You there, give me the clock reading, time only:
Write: 14:11
